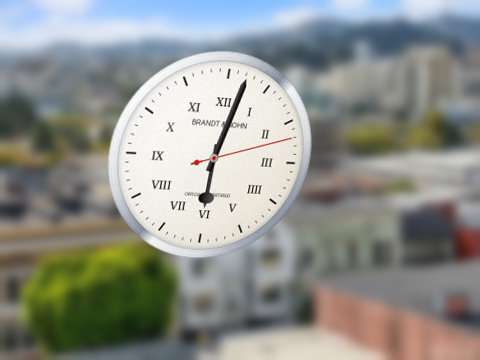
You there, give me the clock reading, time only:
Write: 6:02:12
